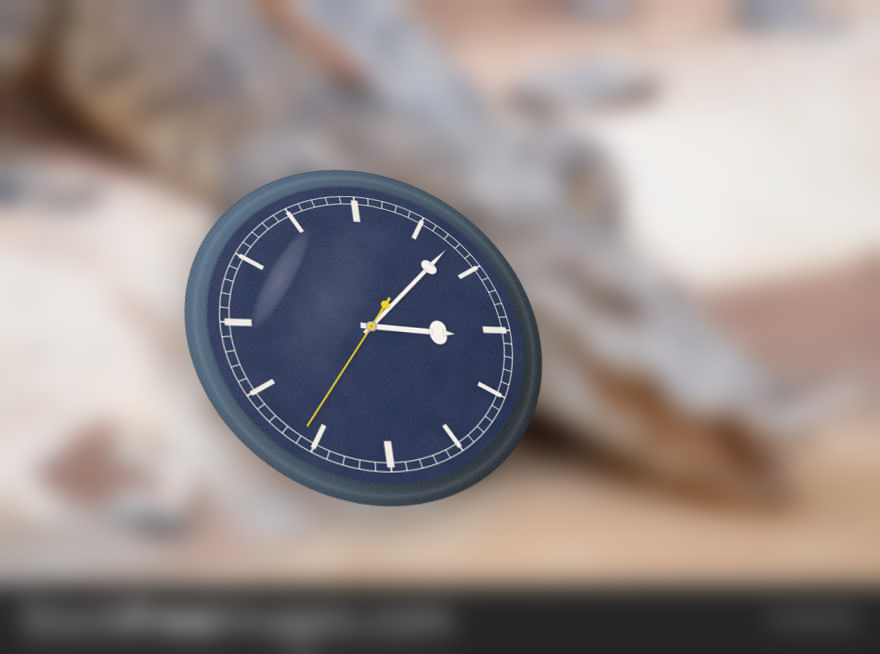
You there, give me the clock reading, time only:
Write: 3:07:36
